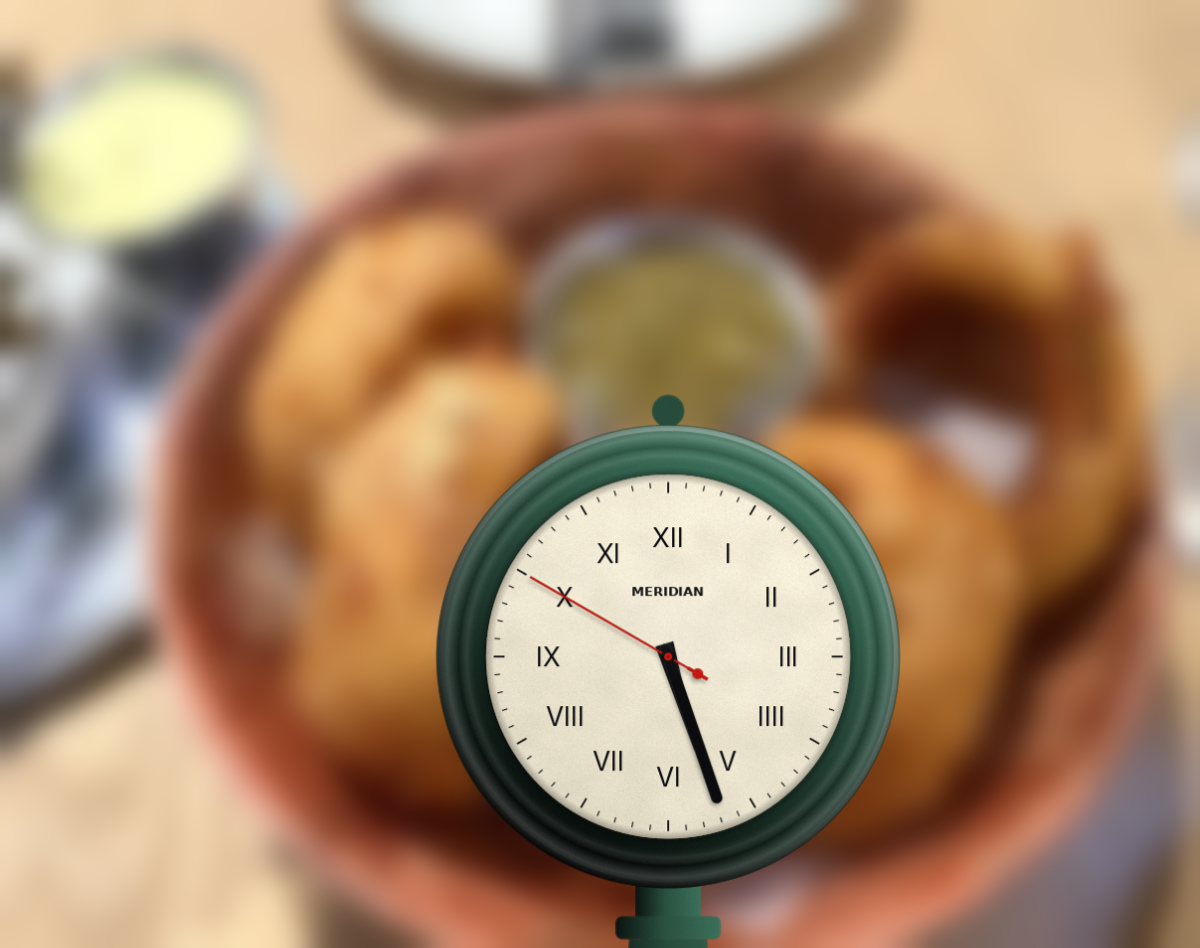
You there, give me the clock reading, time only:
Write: 5:26:50
